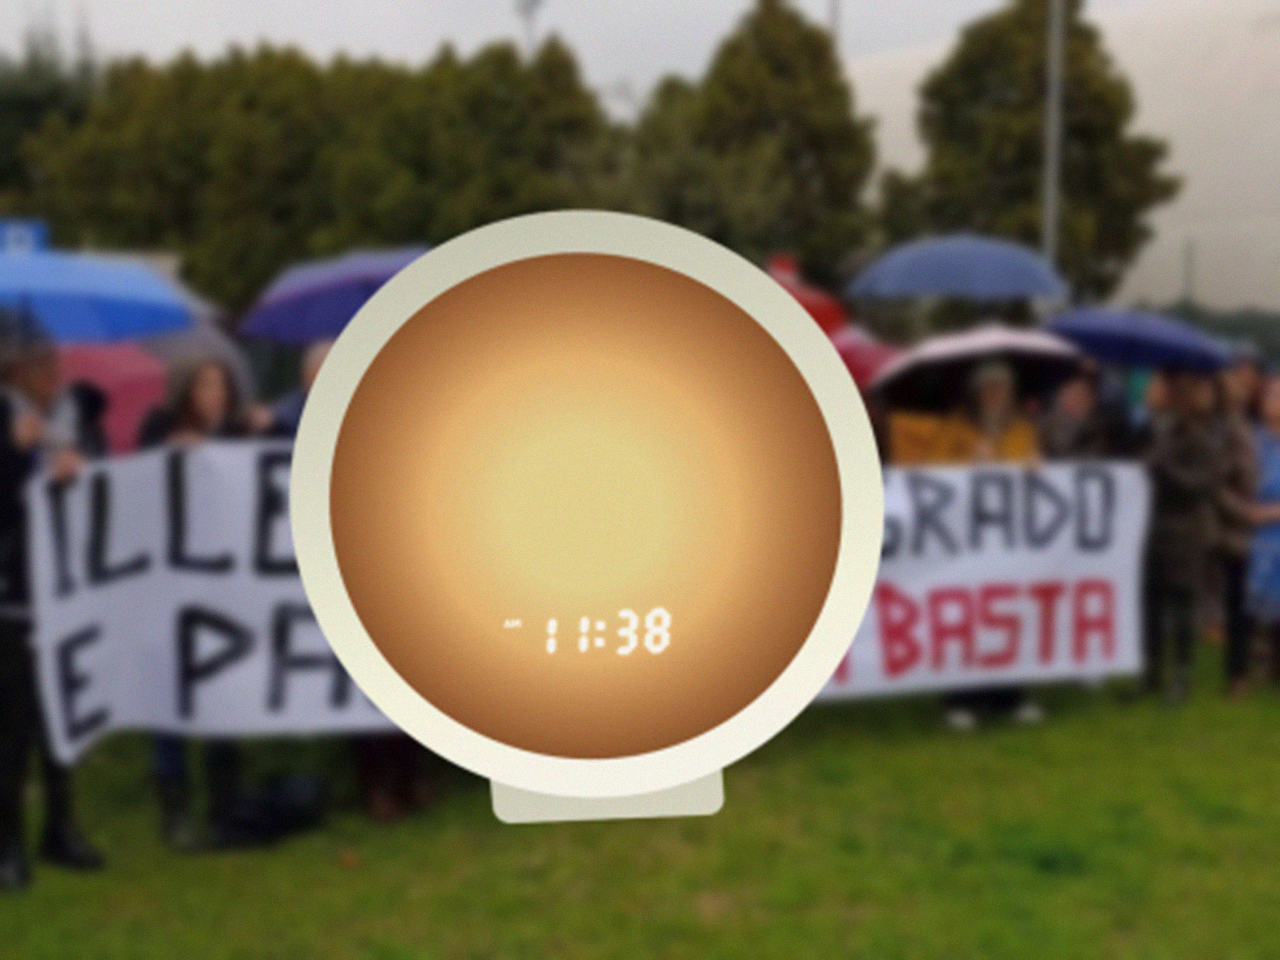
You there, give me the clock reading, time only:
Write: 11:38
